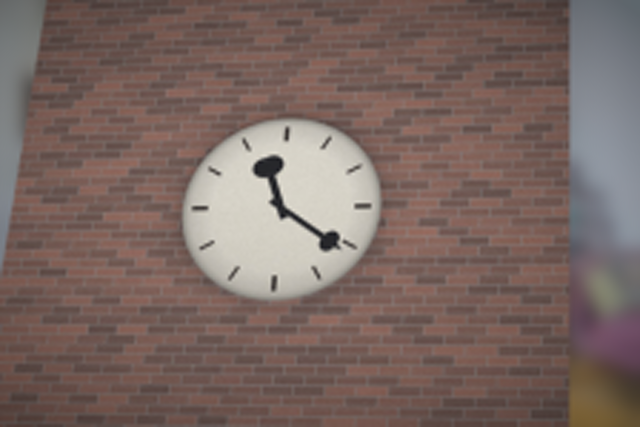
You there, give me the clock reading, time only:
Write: 11:21
